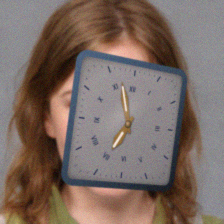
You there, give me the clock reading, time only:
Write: 6:57
